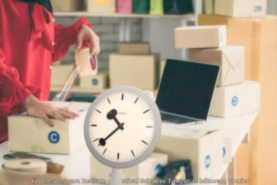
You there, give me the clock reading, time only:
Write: 10:38
